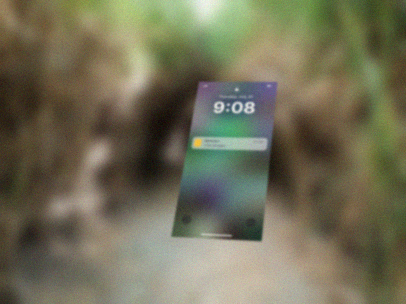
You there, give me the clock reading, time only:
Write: 9:08
